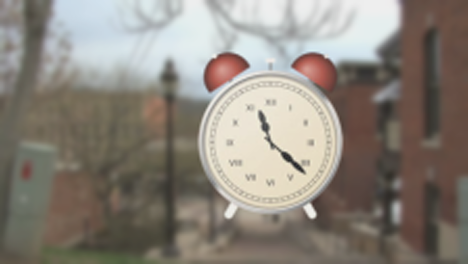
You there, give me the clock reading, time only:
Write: 11:22
